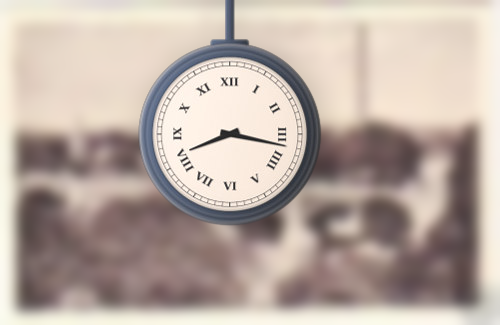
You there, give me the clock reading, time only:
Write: 8:17
